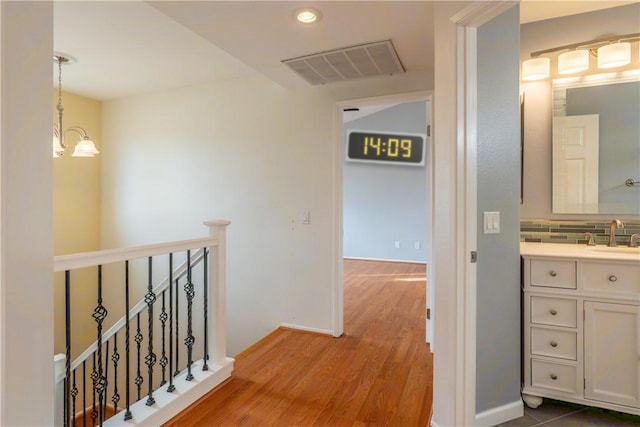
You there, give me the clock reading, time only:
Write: 14:09
